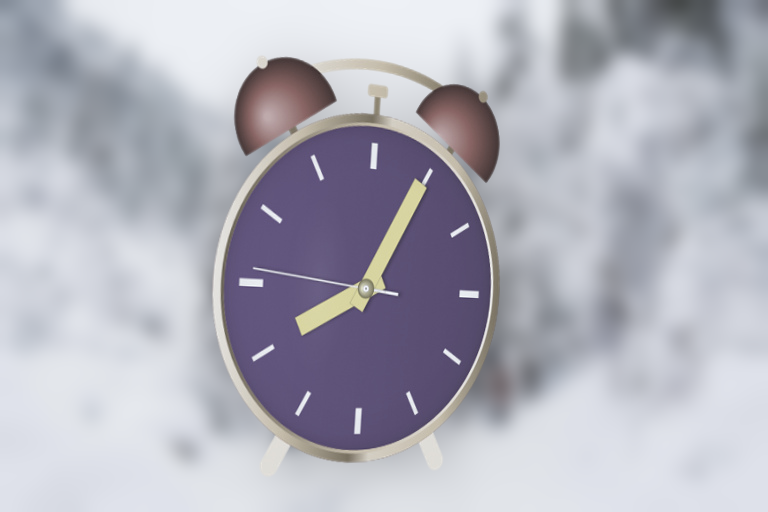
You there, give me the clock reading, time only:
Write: 8:04:46
